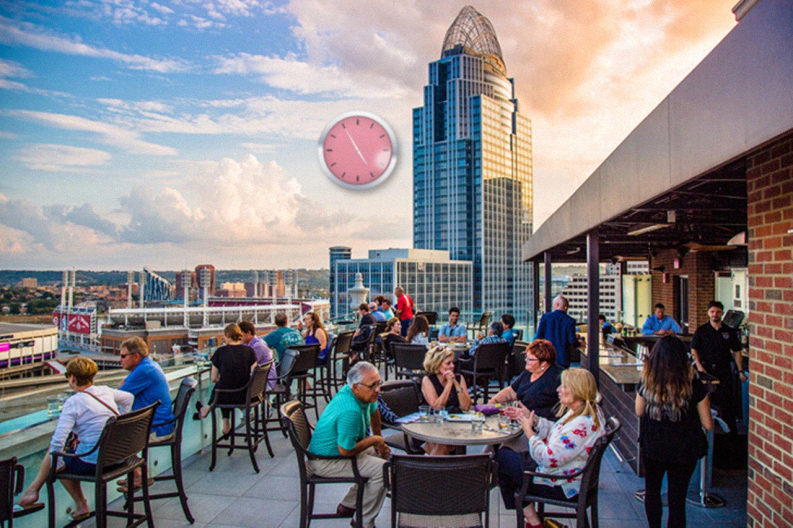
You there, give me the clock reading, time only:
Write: 4:55
